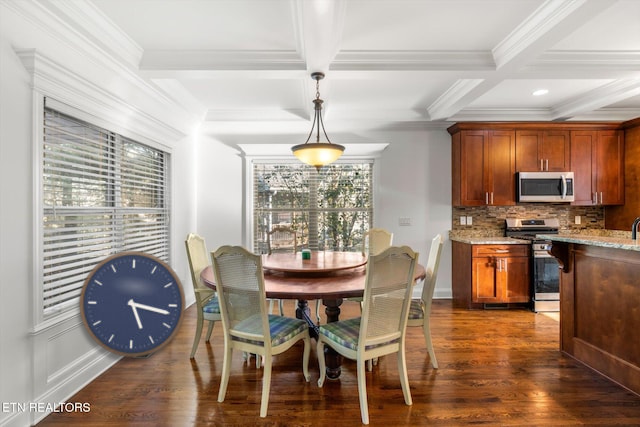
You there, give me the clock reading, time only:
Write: 5:17
